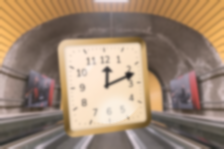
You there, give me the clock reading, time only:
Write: 12:12
